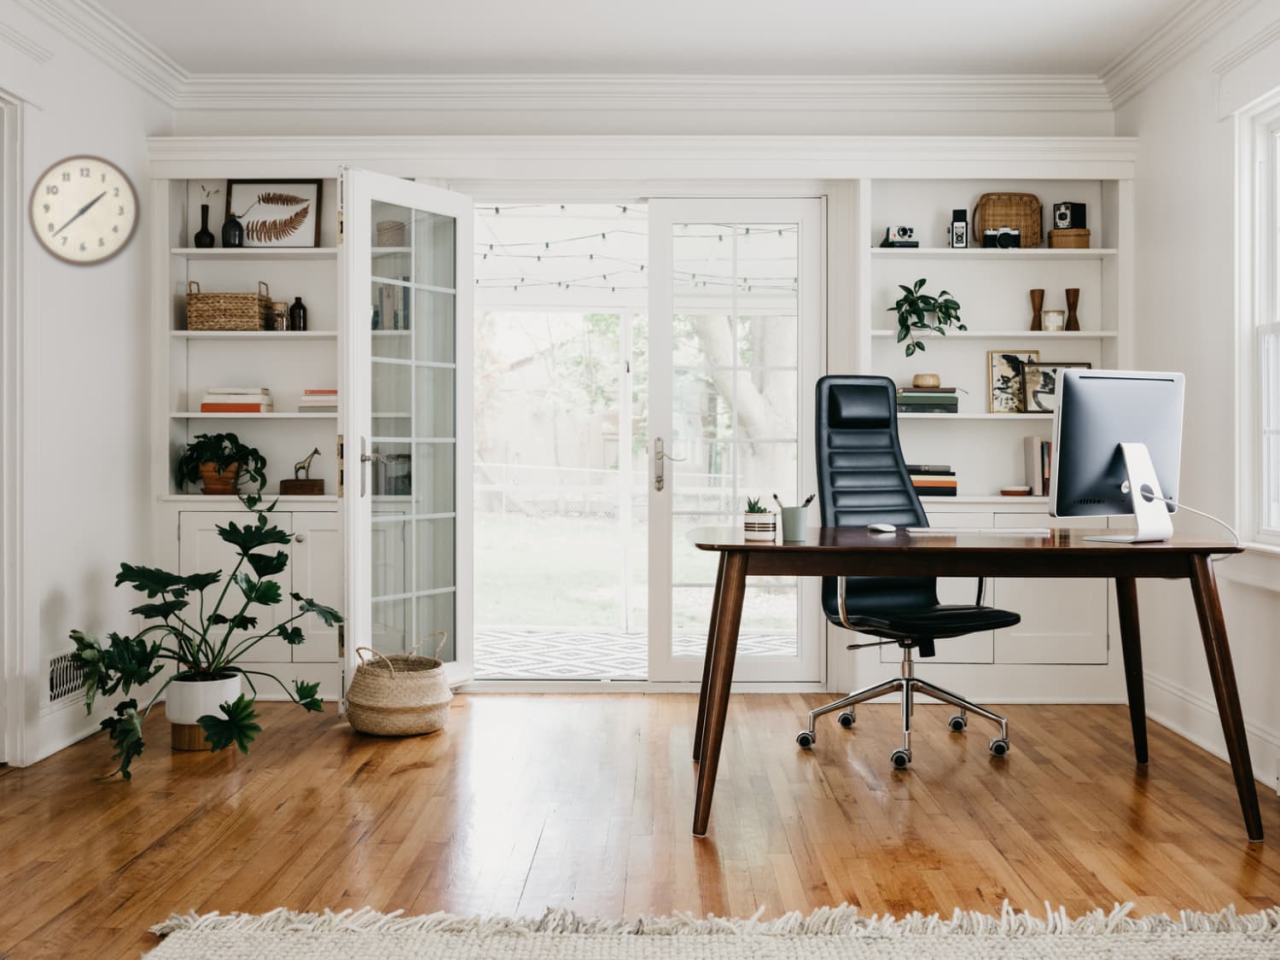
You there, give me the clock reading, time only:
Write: 1:38
